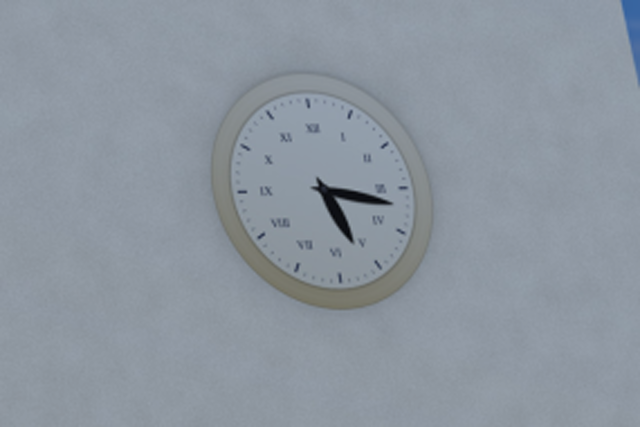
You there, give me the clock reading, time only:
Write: 5:17
